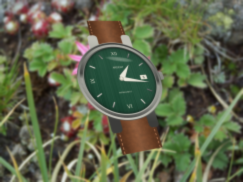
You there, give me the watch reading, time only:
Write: 1:17
